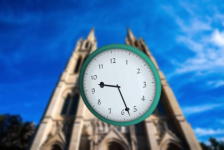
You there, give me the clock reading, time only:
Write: 9:28
